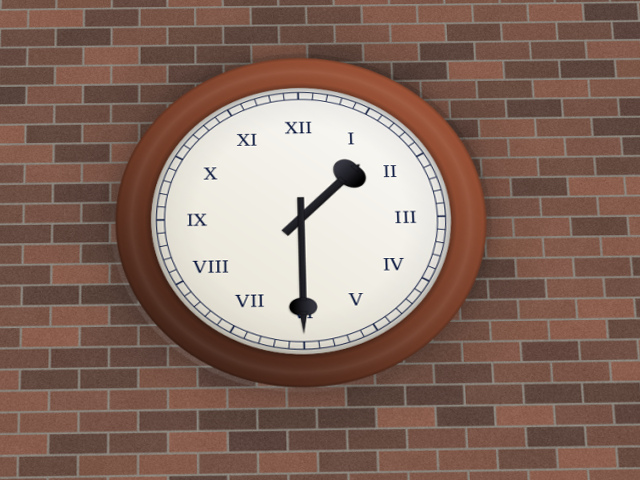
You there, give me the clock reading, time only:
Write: 1:30
